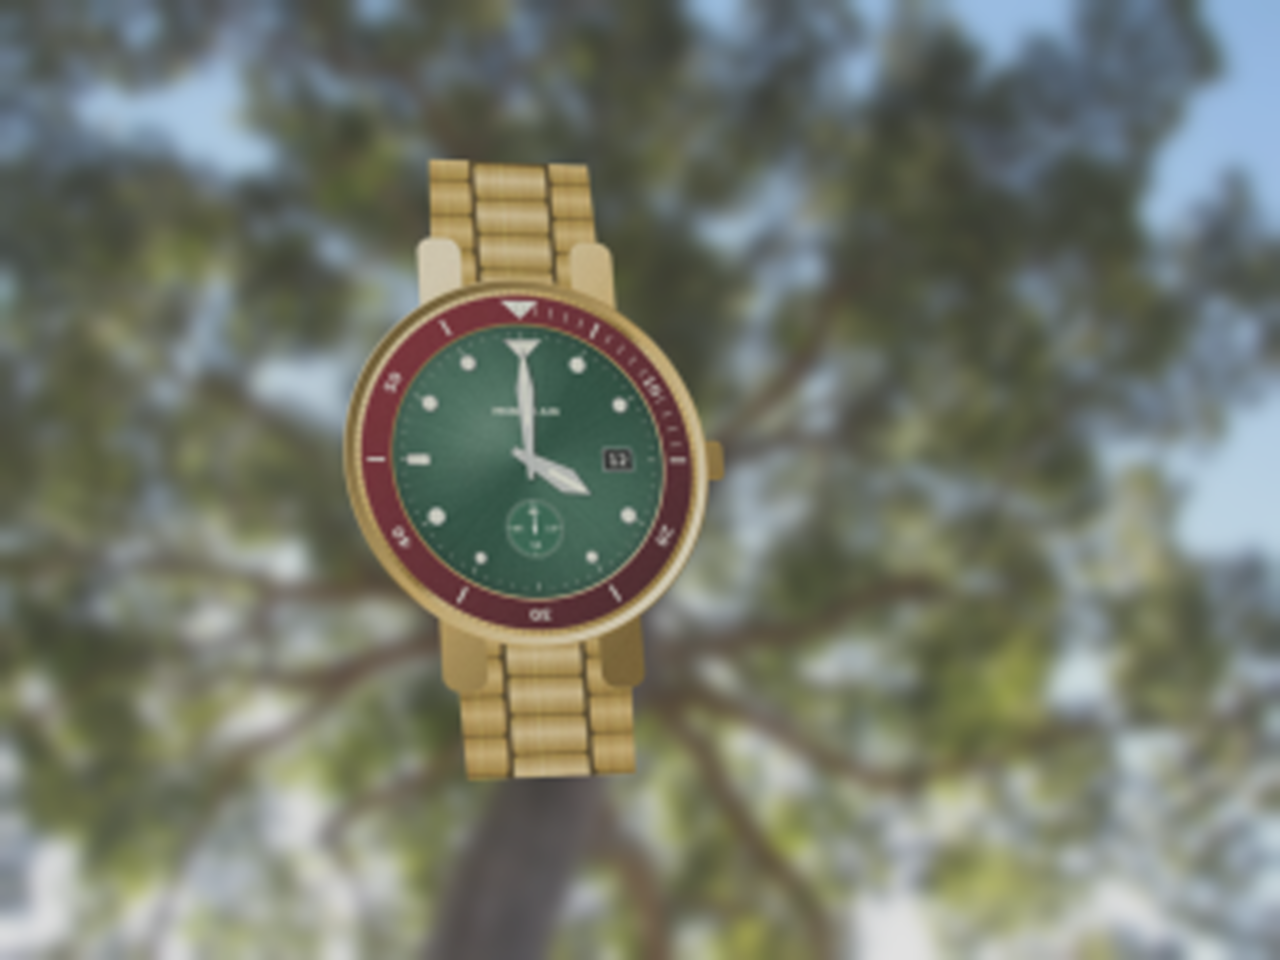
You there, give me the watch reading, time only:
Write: 4:00
